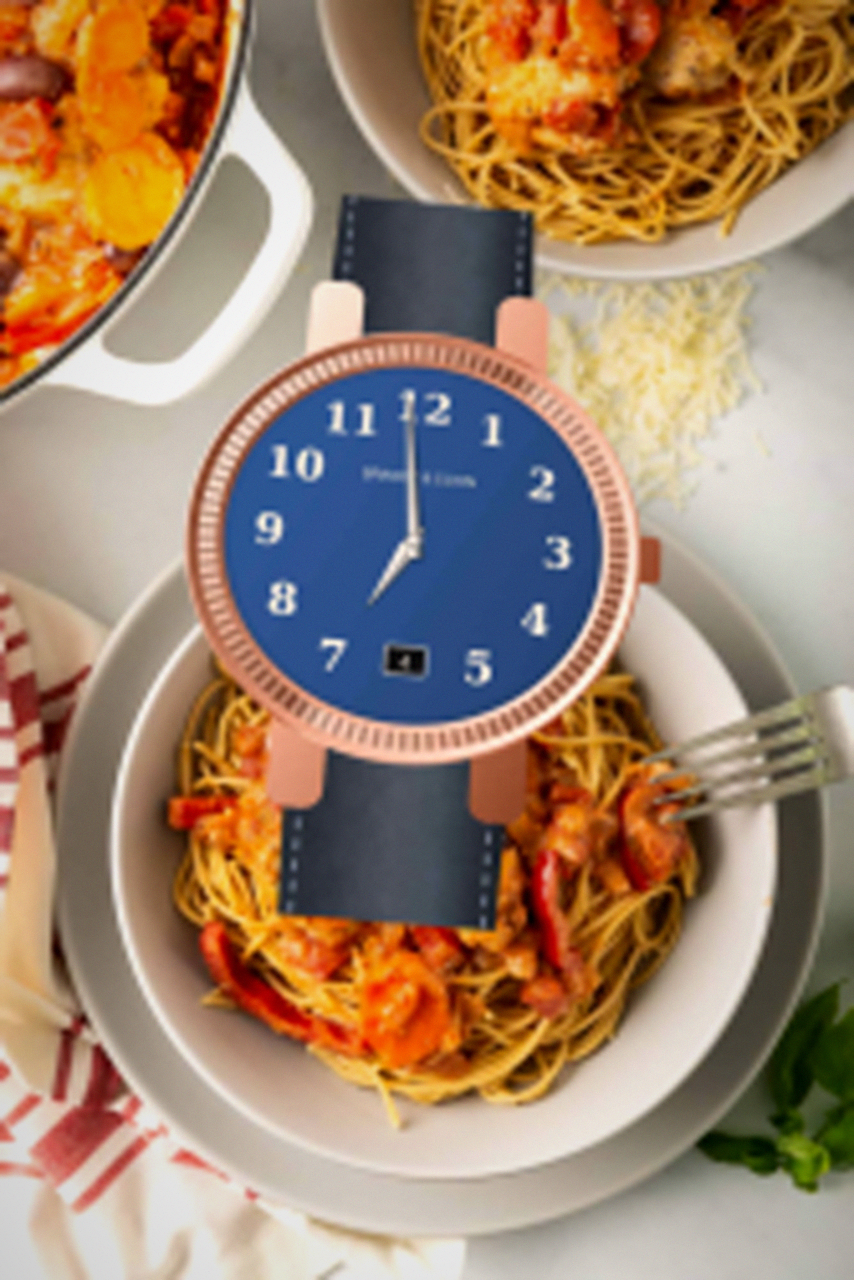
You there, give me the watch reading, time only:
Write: 6:59
